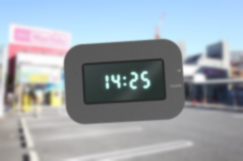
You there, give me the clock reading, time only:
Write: 14:25
